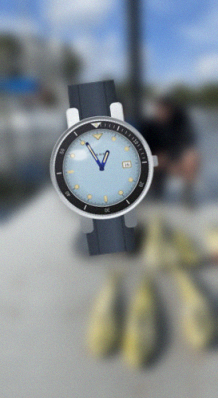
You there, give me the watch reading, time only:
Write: 12:56
